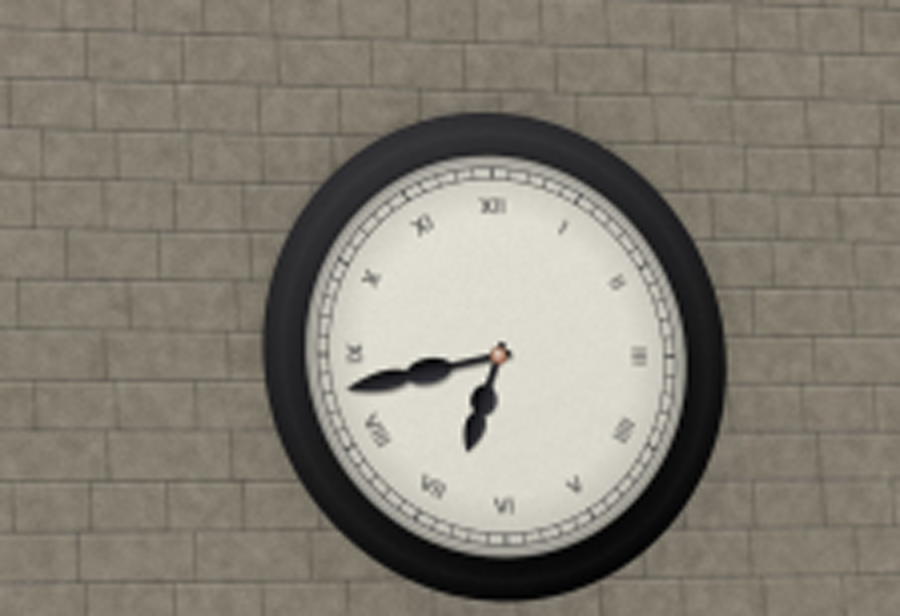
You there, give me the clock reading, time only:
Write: 6:43
